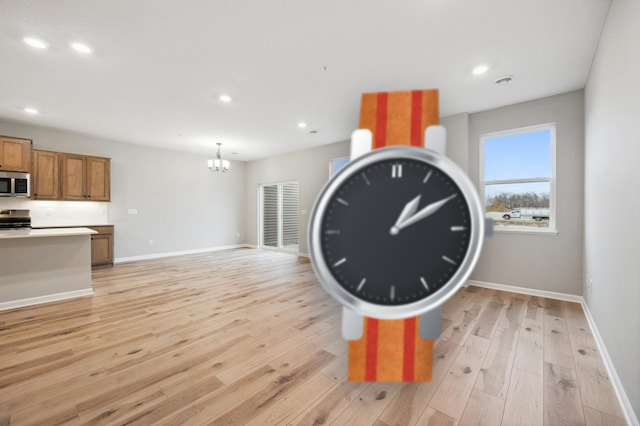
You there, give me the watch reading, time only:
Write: 1:10
